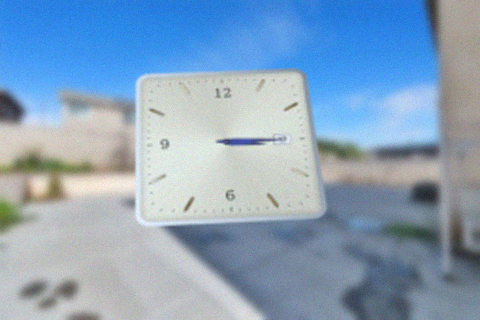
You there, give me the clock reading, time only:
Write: 3:15
